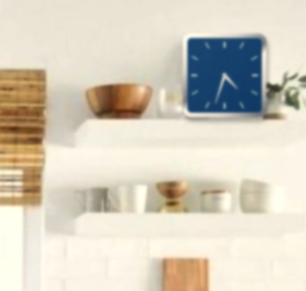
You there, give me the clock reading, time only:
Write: 4:33
